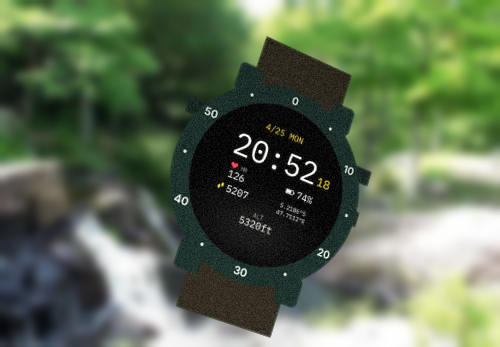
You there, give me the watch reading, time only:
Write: 20:52:18
